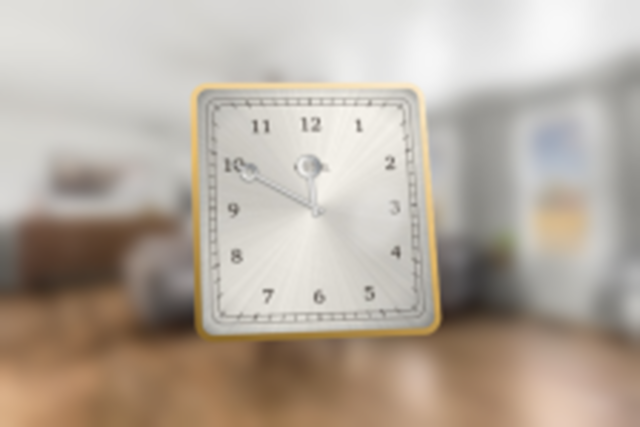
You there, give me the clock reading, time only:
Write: 11:50
